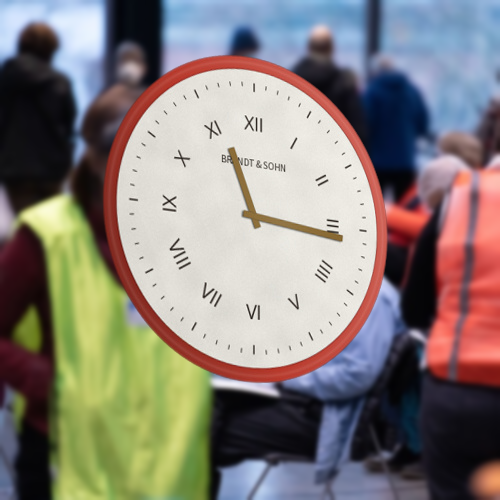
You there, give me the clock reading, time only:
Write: 11:16
